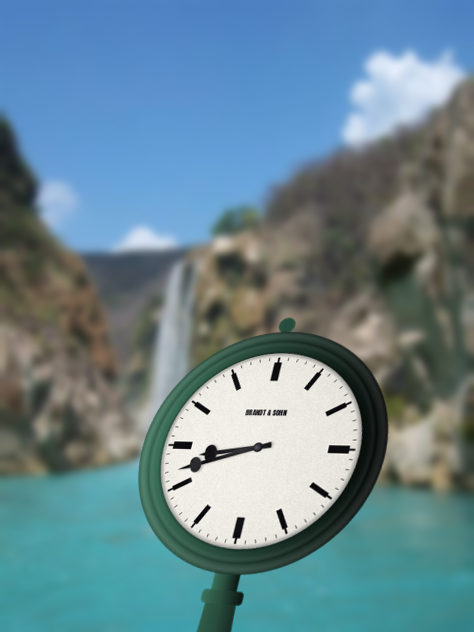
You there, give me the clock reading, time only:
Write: 8:42
